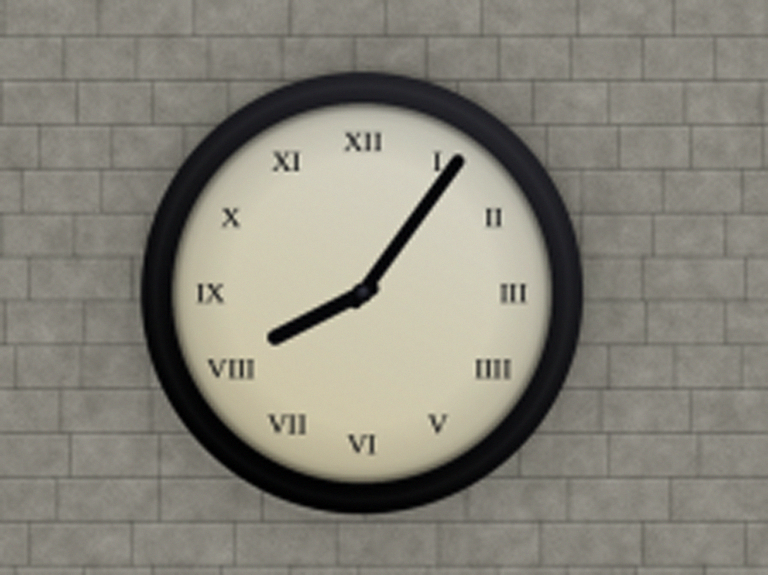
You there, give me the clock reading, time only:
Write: 8:06
